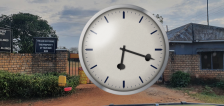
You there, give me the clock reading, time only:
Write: 6:18
